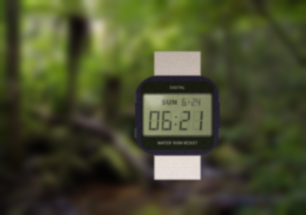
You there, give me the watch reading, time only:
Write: 6:21
